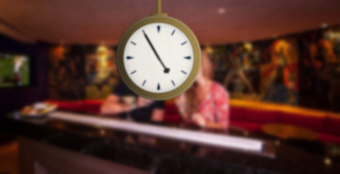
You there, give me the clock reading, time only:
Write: 4:55
